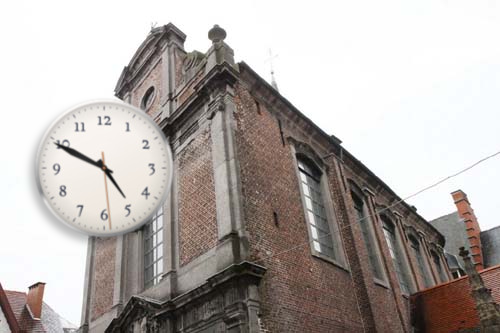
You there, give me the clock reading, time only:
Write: 4:49:29
